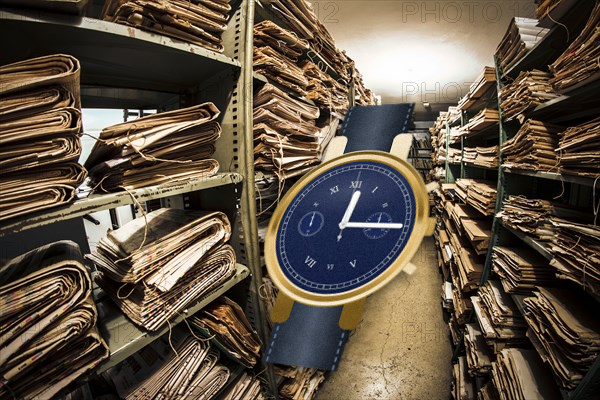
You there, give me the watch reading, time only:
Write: 12:15
